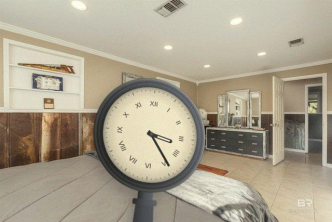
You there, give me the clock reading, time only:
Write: 3:24
